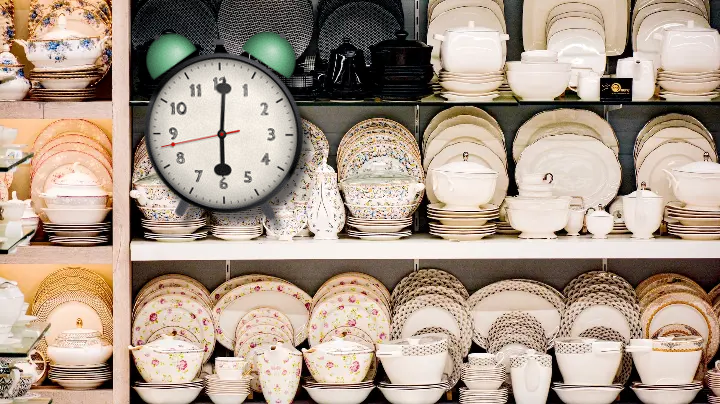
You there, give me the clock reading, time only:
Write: 6:00:43
